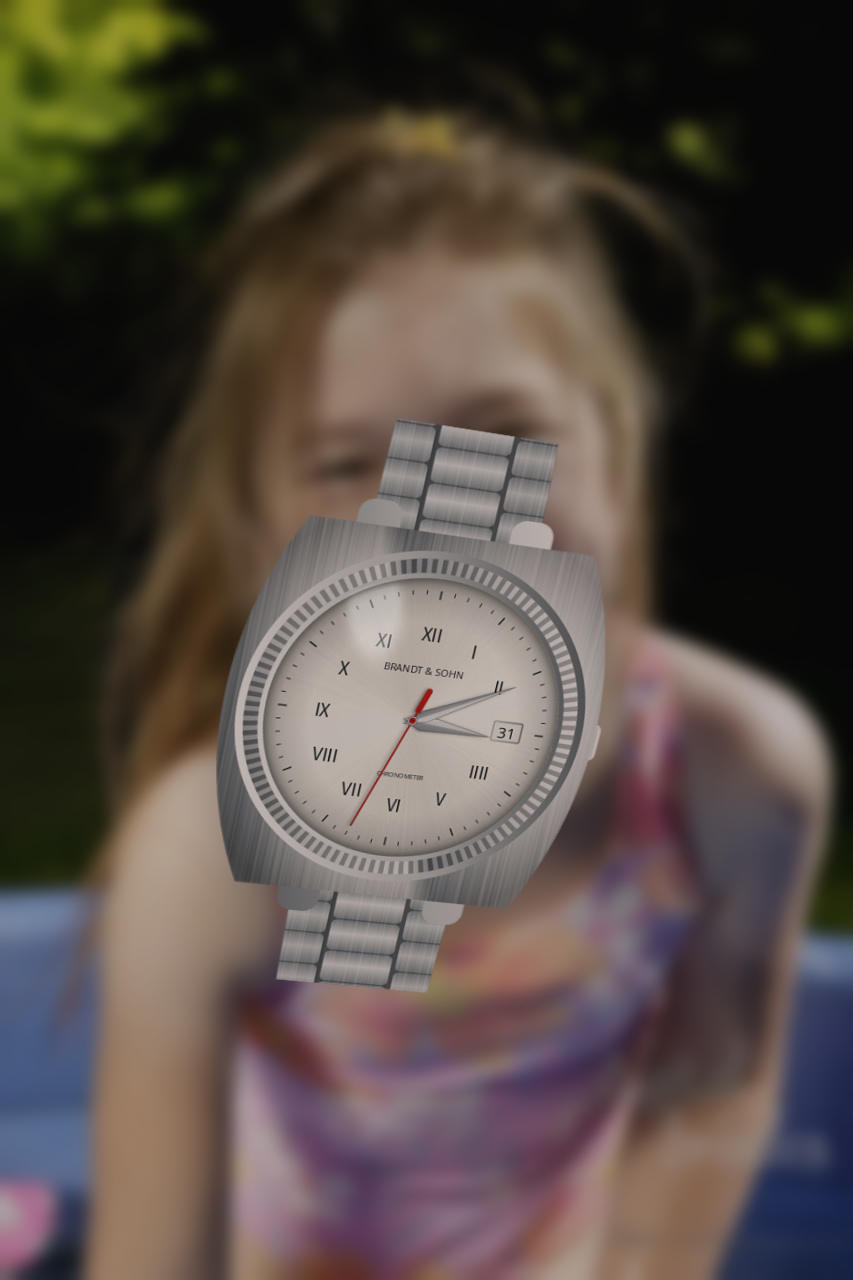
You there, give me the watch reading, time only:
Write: 3:10:33
